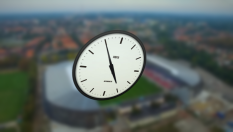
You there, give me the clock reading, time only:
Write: 4:55
